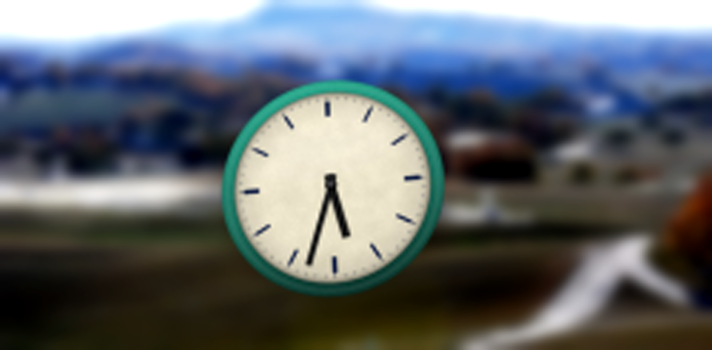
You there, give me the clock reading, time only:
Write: 5:33
